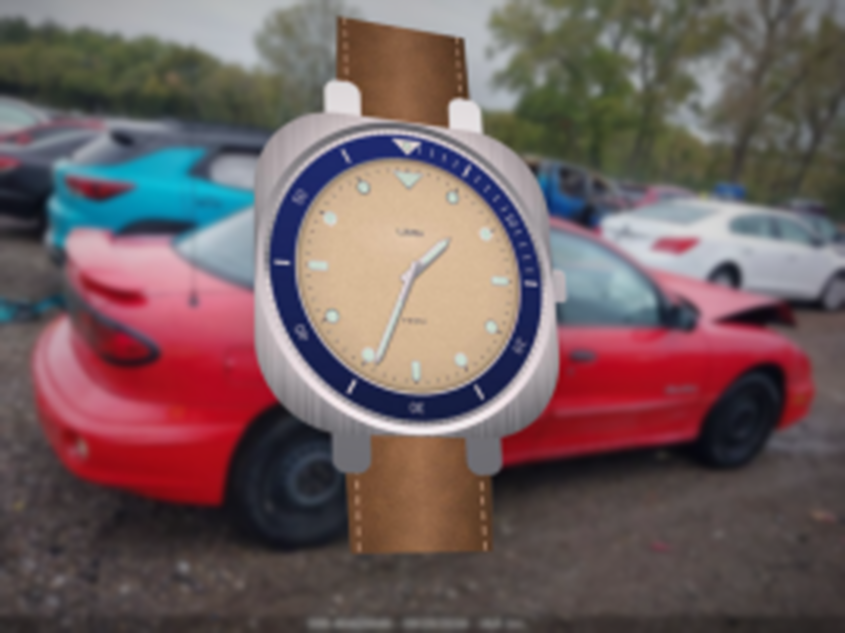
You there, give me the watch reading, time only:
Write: 1:34
